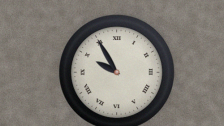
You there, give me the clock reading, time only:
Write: 9:55
